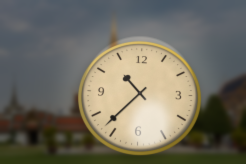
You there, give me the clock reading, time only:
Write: 10:37
